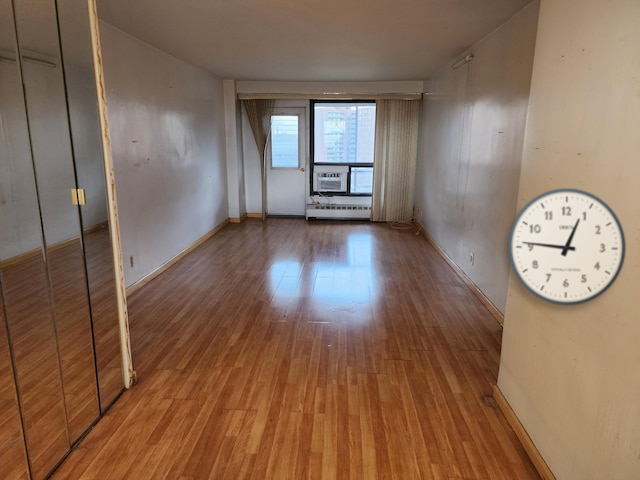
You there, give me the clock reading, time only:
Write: 12:46
